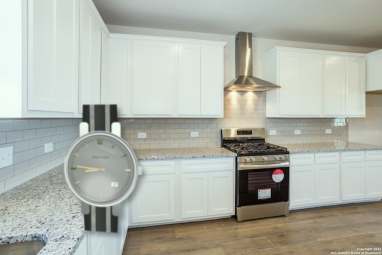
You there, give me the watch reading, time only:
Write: 8:46
